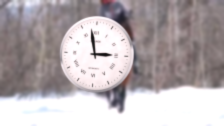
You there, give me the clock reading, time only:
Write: 2:58
